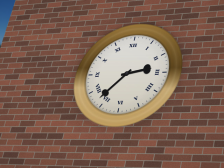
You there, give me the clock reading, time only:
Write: 2:37
